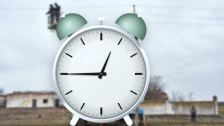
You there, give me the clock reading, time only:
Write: 12:45
